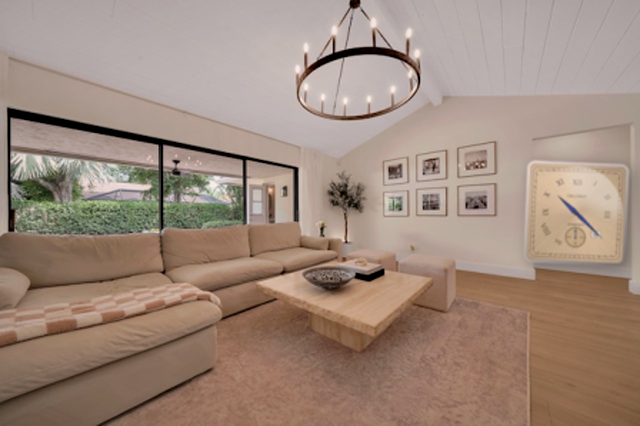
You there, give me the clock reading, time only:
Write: 10:22
